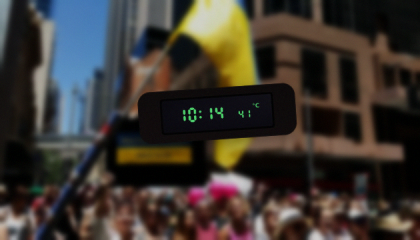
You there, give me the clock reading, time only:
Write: 10:14
